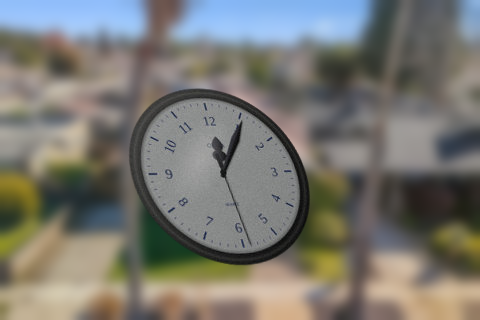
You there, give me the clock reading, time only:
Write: 12:05:29
